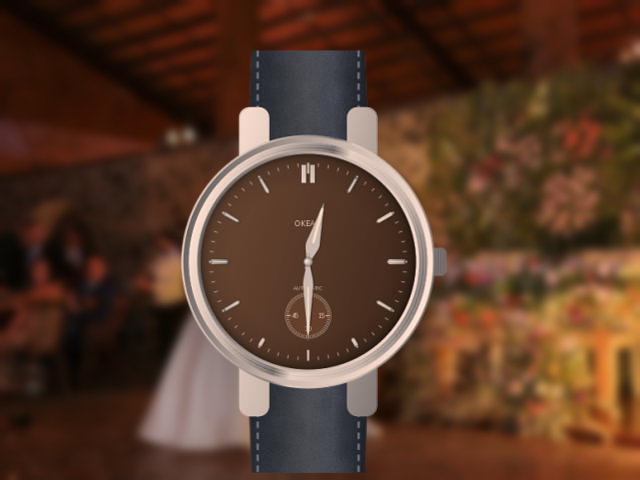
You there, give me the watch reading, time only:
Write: 12:30
